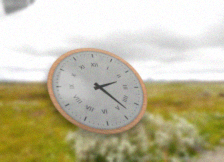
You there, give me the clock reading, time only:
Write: 2:23
